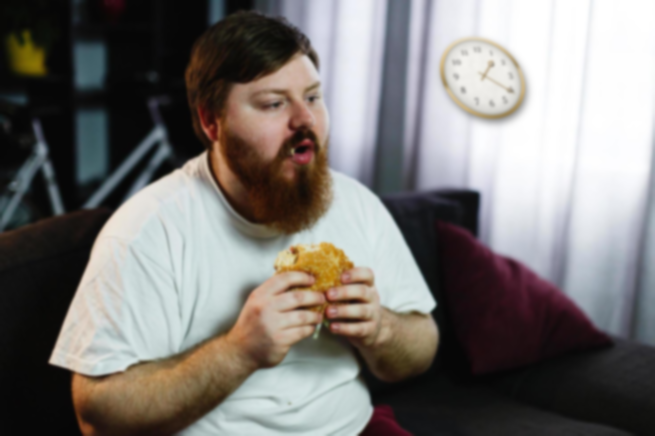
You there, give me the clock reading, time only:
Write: 1:21
